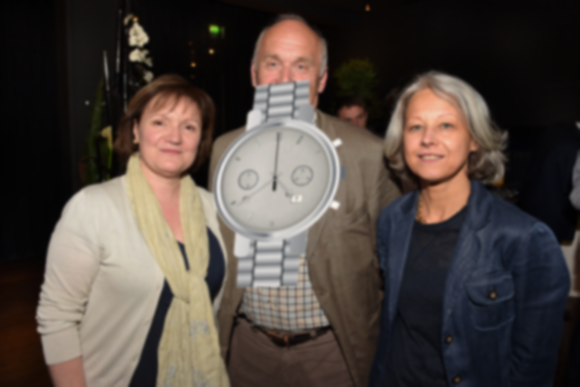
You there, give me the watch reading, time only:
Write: 4:39
